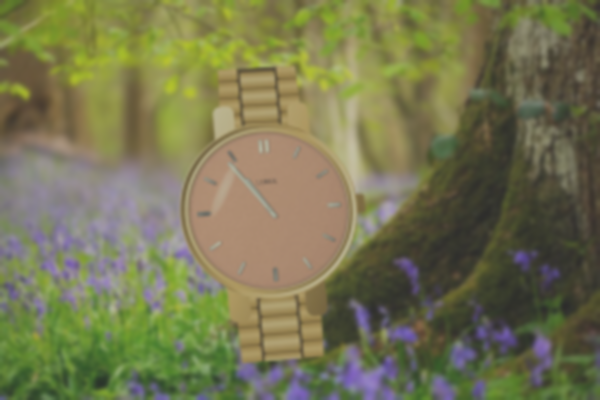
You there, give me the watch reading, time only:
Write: 10:54
